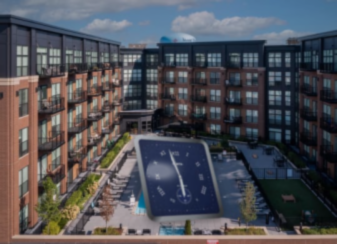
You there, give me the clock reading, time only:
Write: 5:58
